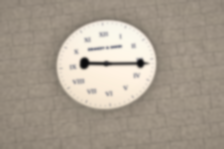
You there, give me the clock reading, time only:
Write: 9:16
